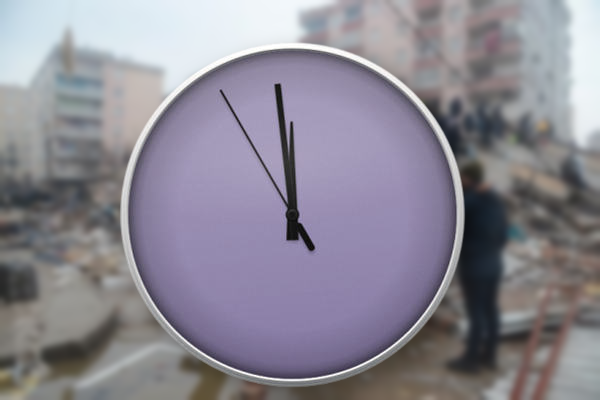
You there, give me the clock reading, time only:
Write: 11:58:55
